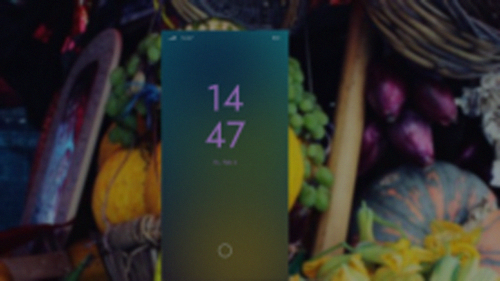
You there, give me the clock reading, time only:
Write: 14:47
